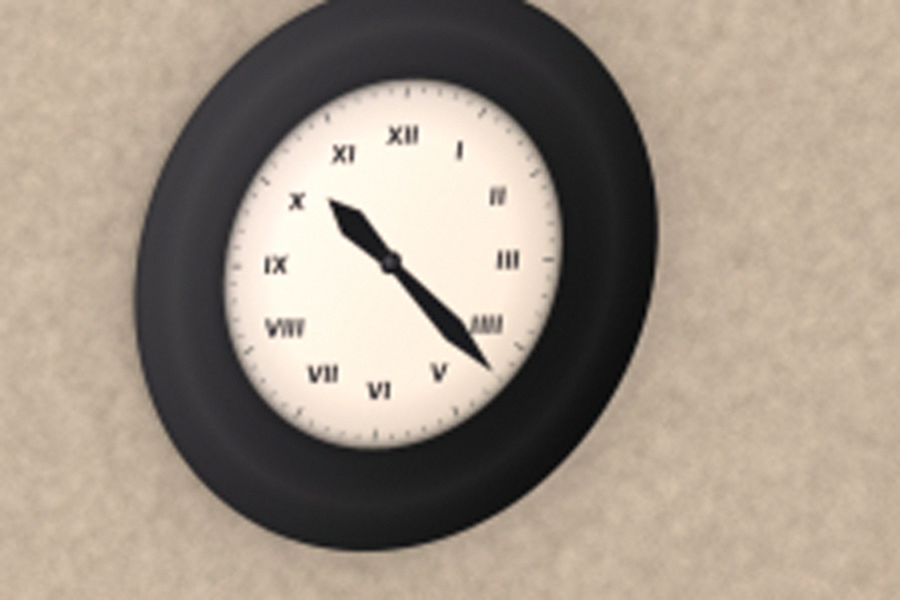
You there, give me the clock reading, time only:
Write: 10:22
